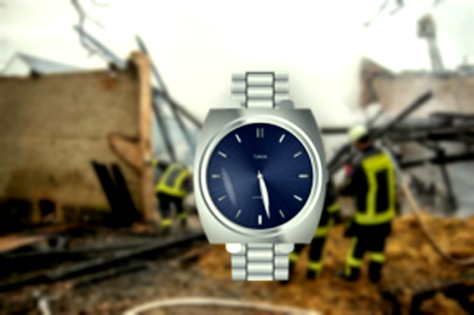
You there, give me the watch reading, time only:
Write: 5:28
